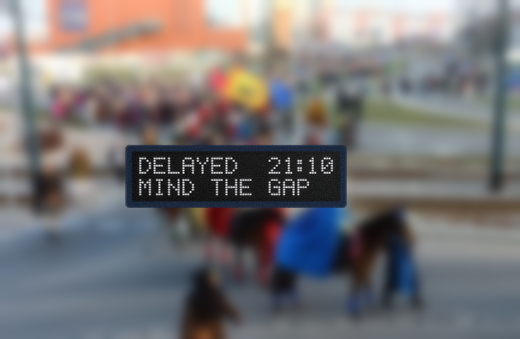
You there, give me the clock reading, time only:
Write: 21:10
